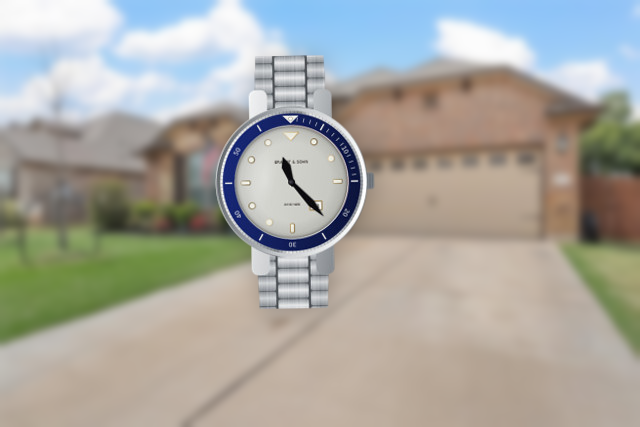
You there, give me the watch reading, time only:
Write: 11:23
